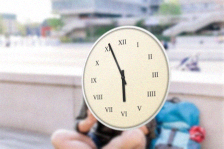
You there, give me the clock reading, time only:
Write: 5:56
